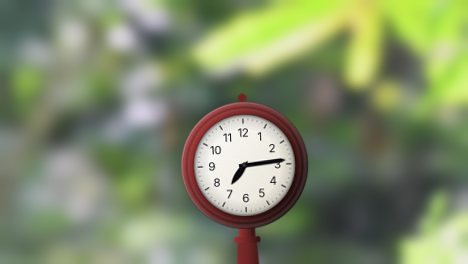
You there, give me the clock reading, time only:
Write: 7:14
